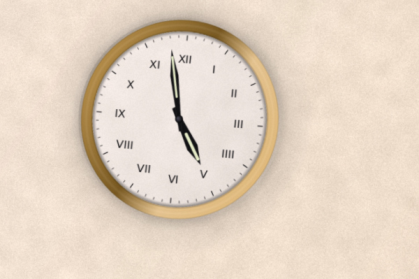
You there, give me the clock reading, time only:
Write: 4:58
